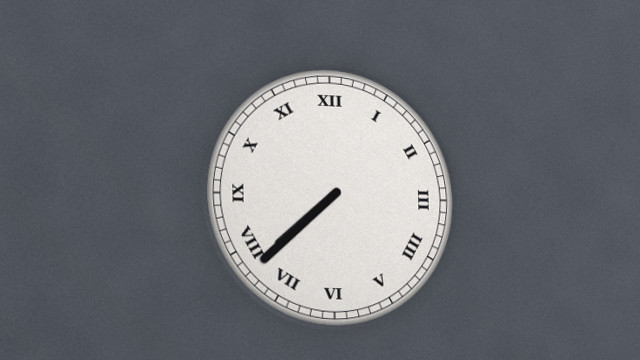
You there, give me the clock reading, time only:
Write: 7:38
